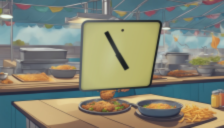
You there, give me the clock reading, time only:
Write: 4:55
